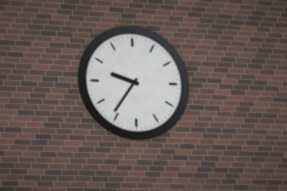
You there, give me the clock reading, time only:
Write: 9:36
